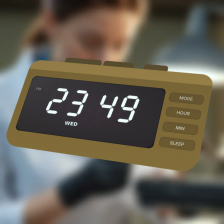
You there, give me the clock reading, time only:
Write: 23:49
